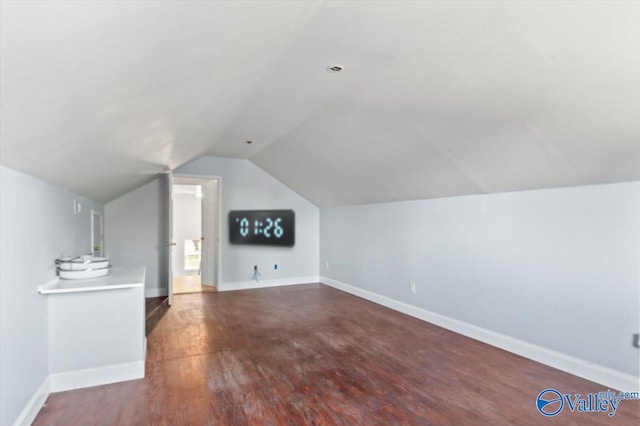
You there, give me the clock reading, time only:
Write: 1:26
